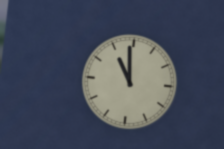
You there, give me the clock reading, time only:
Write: 10:59
